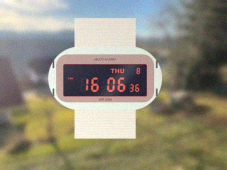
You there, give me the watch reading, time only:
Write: 16:06:36
